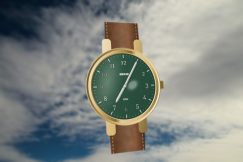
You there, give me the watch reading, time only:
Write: 7:05
